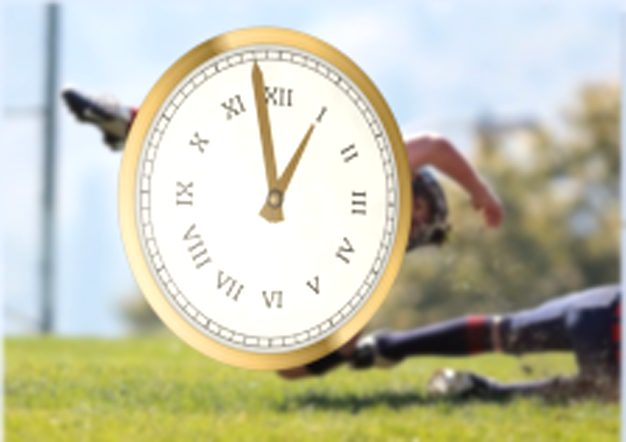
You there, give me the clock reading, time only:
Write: 12:58
